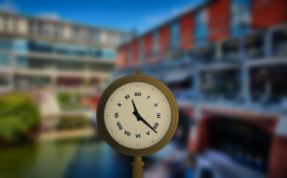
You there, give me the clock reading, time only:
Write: 11:22
